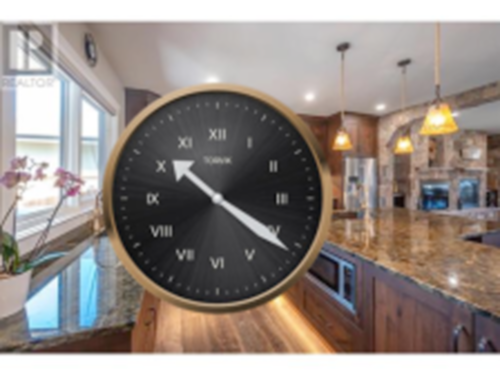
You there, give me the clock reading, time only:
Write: 10:21
